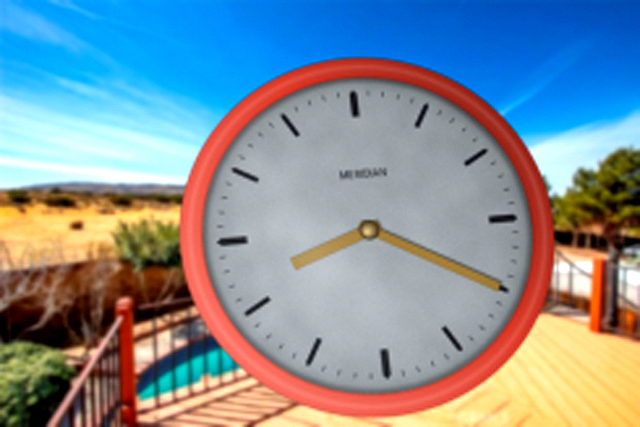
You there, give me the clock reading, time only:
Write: 8:20
